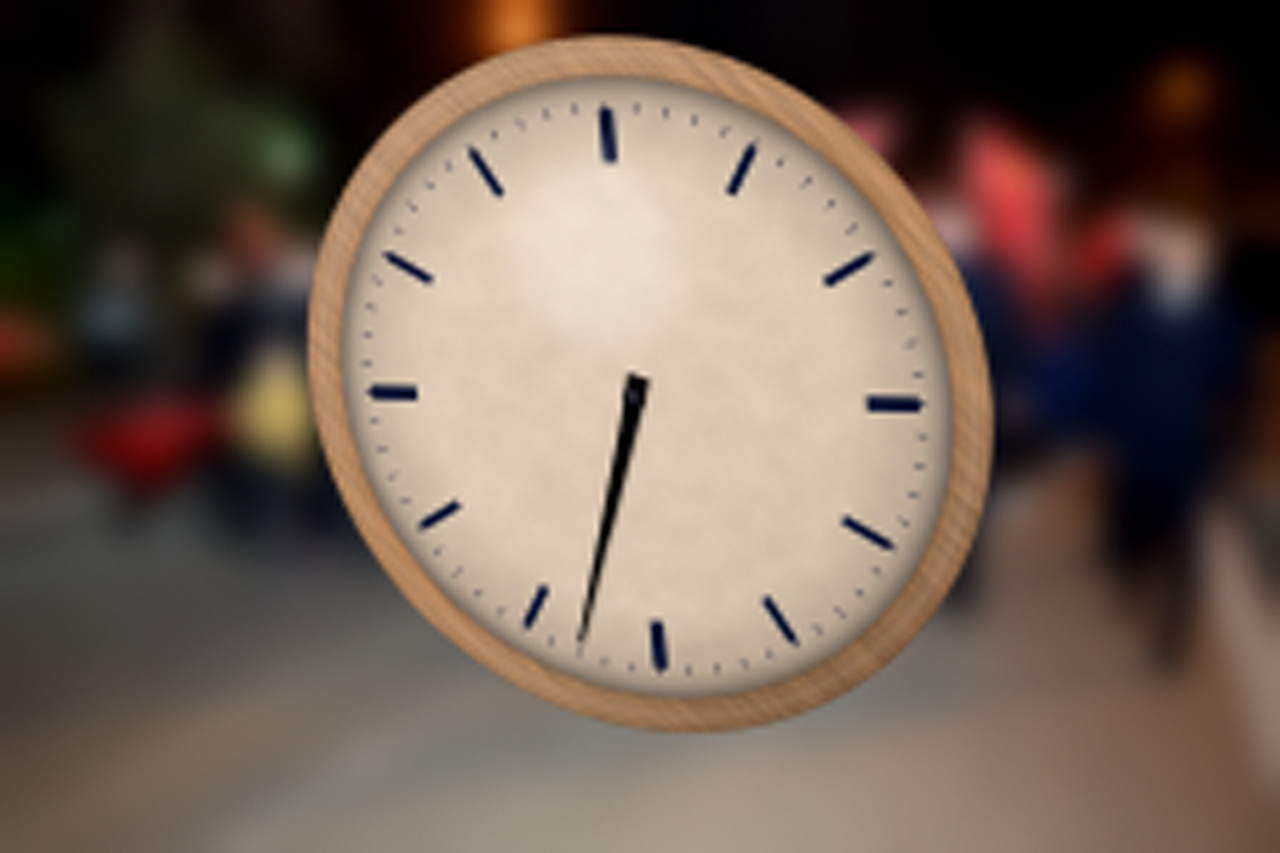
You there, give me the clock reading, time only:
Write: 6:33
